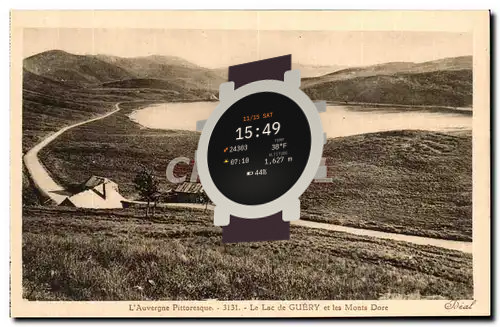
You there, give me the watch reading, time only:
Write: 15:49
